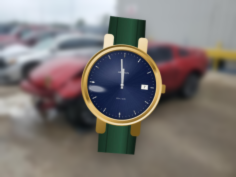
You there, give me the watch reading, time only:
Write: 11:59
